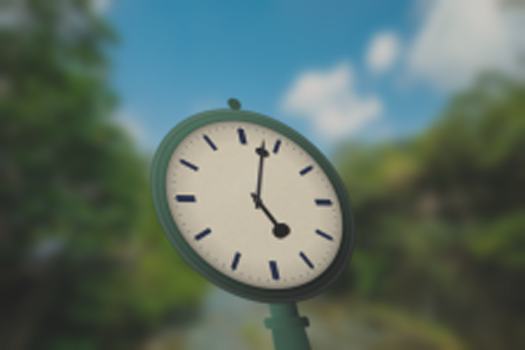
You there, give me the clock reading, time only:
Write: 5:03
